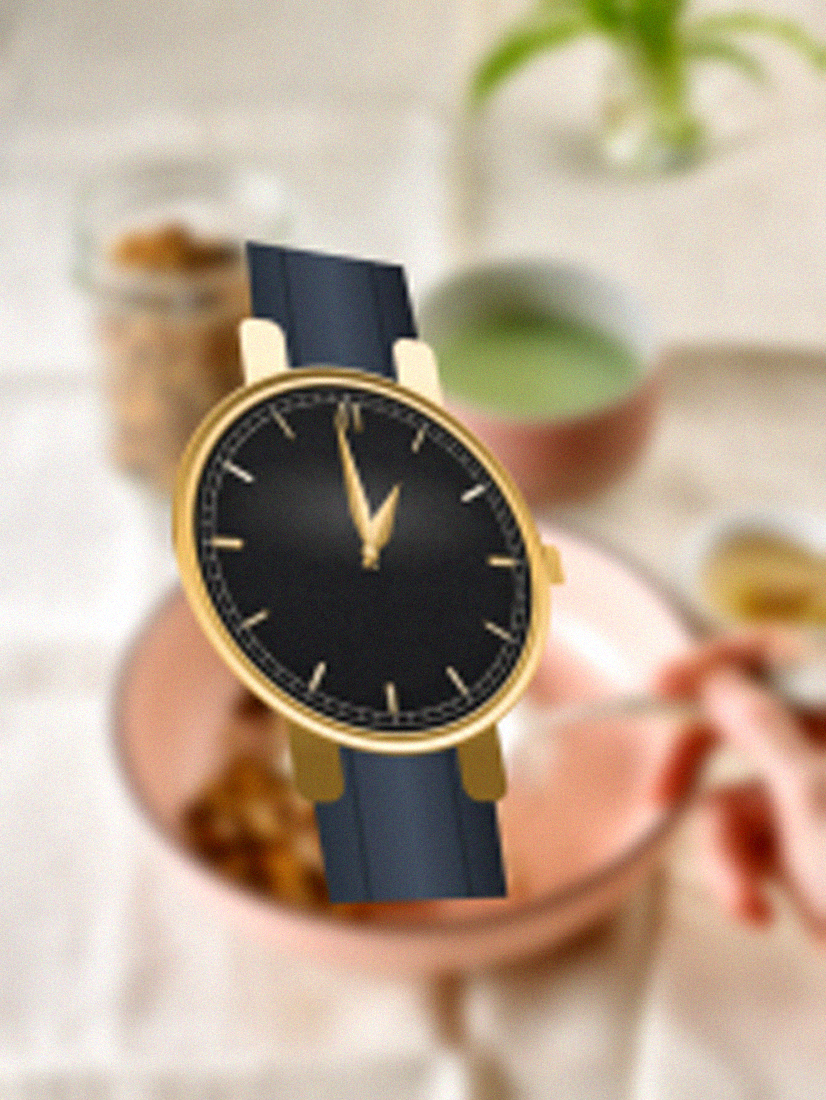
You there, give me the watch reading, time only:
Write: 12:59
